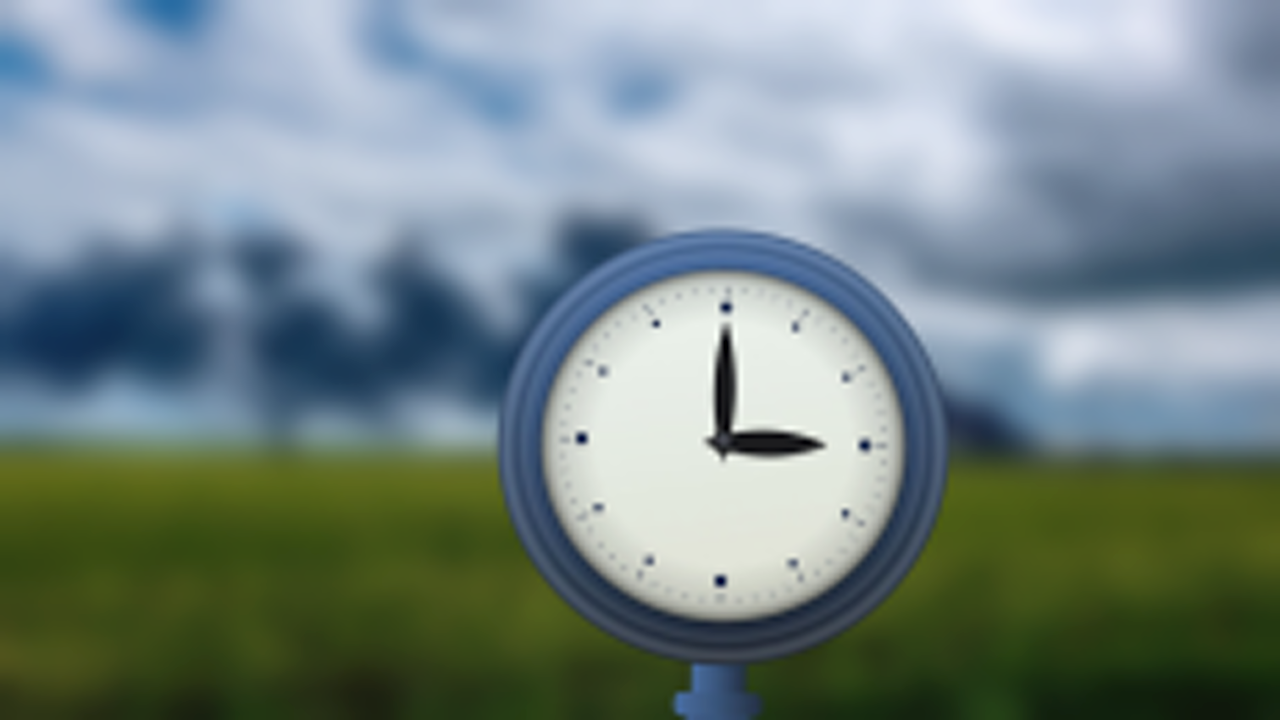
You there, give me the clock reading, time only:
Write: 3:00
